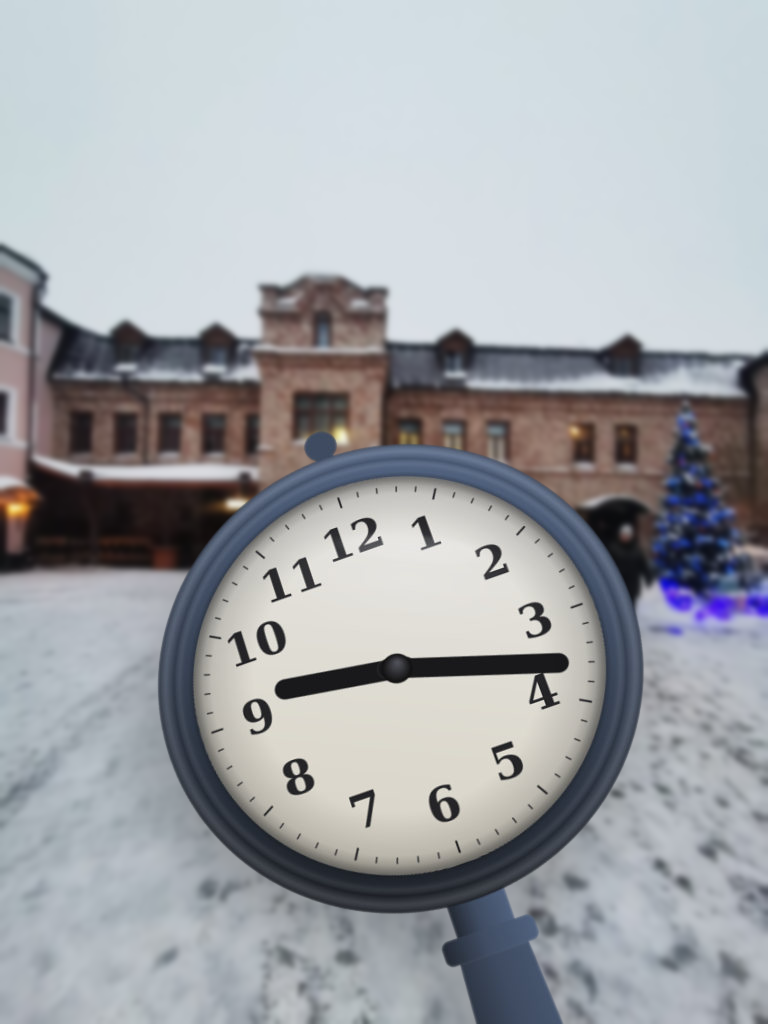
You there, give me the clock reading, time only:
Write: 9:18
